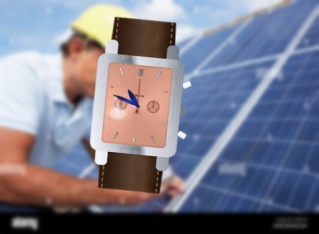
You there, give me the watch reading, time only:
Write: 10:48
